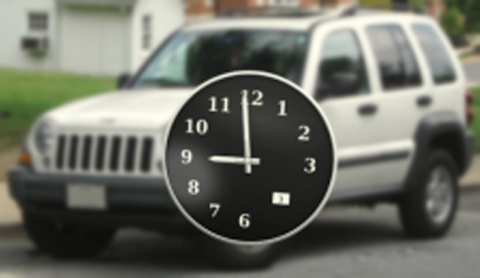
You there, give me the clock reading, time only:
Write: 8:59
